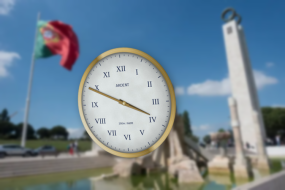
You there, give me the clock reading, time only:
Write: 3:49
